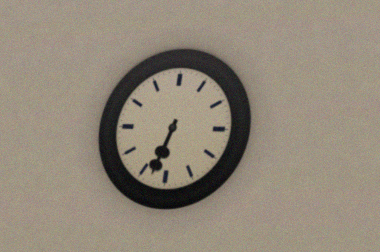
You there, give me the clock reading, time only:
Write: 6:33
